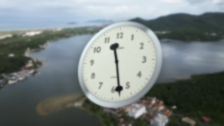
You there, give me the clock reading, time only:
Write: 11:28
